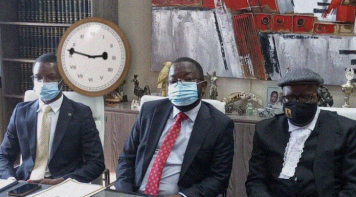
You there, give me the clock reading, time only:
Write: 2:47
